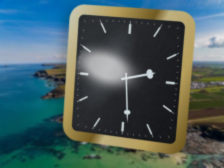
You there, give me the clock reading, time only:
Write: 2:29
